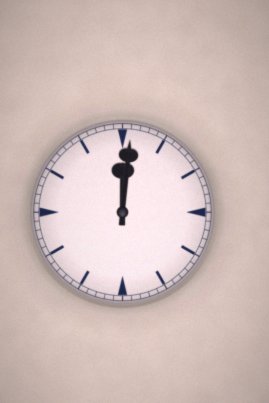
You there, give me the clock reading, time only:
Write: 12:01
